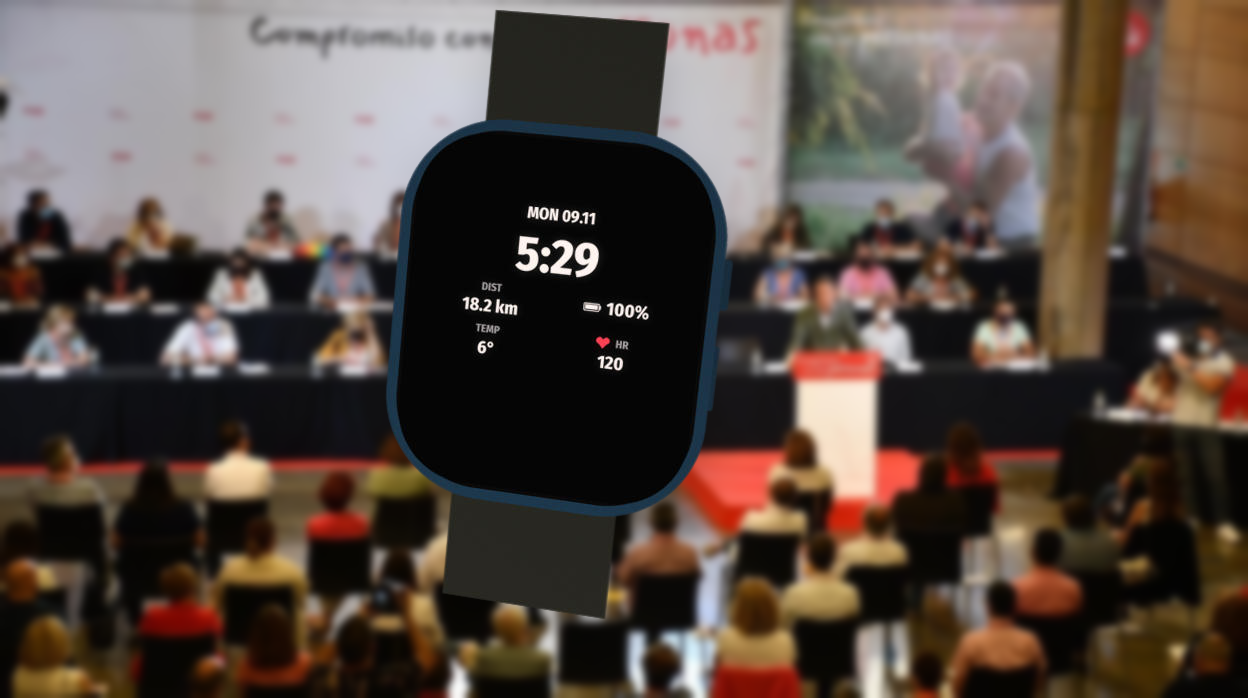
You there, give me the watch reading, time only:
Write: 5:29
